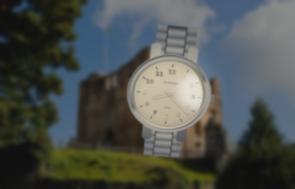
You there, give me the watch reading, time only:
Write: 8:22
